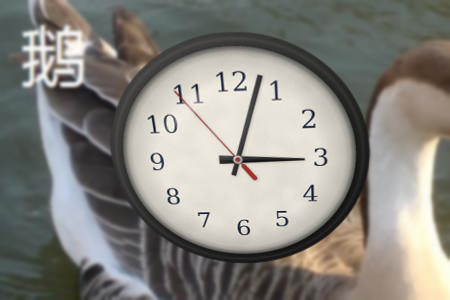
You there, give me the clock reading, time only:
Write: 3:02:54
